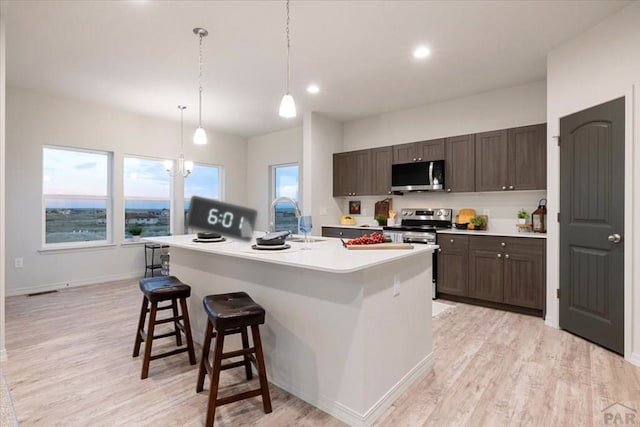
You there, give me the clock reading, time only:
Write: 6:01
